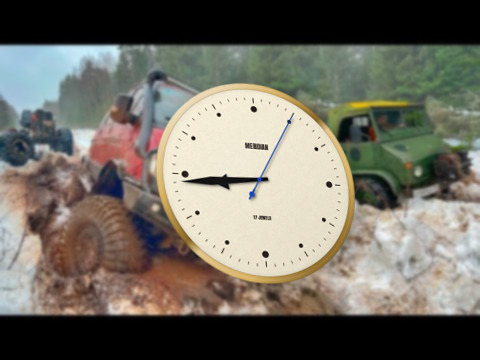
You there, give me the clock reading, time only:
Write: 8:44:05
